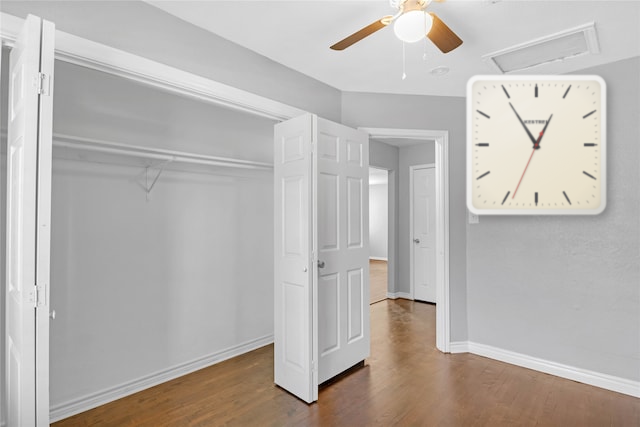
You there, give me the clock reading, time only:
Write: 12:54:34
